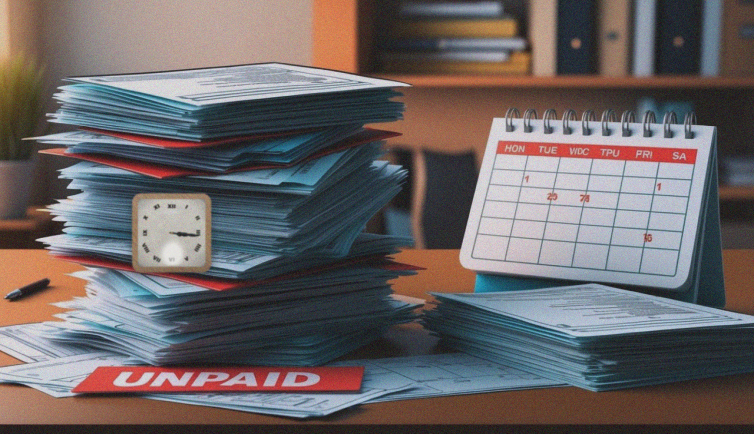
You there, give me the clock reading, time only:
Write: 3:16
